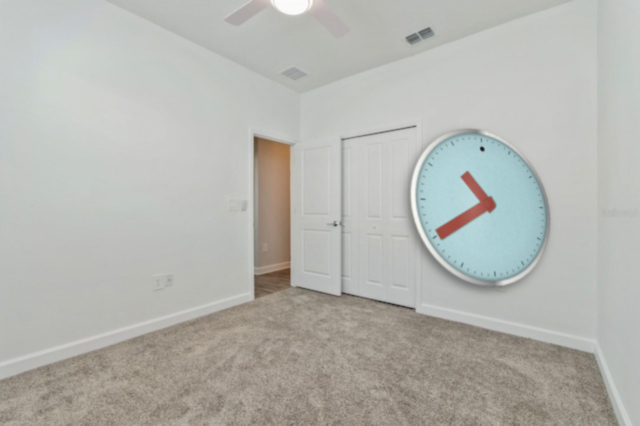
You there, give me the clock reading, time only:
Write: 10:40
